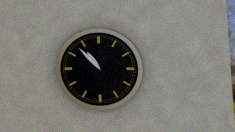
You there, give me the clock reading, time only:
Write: 10:53
